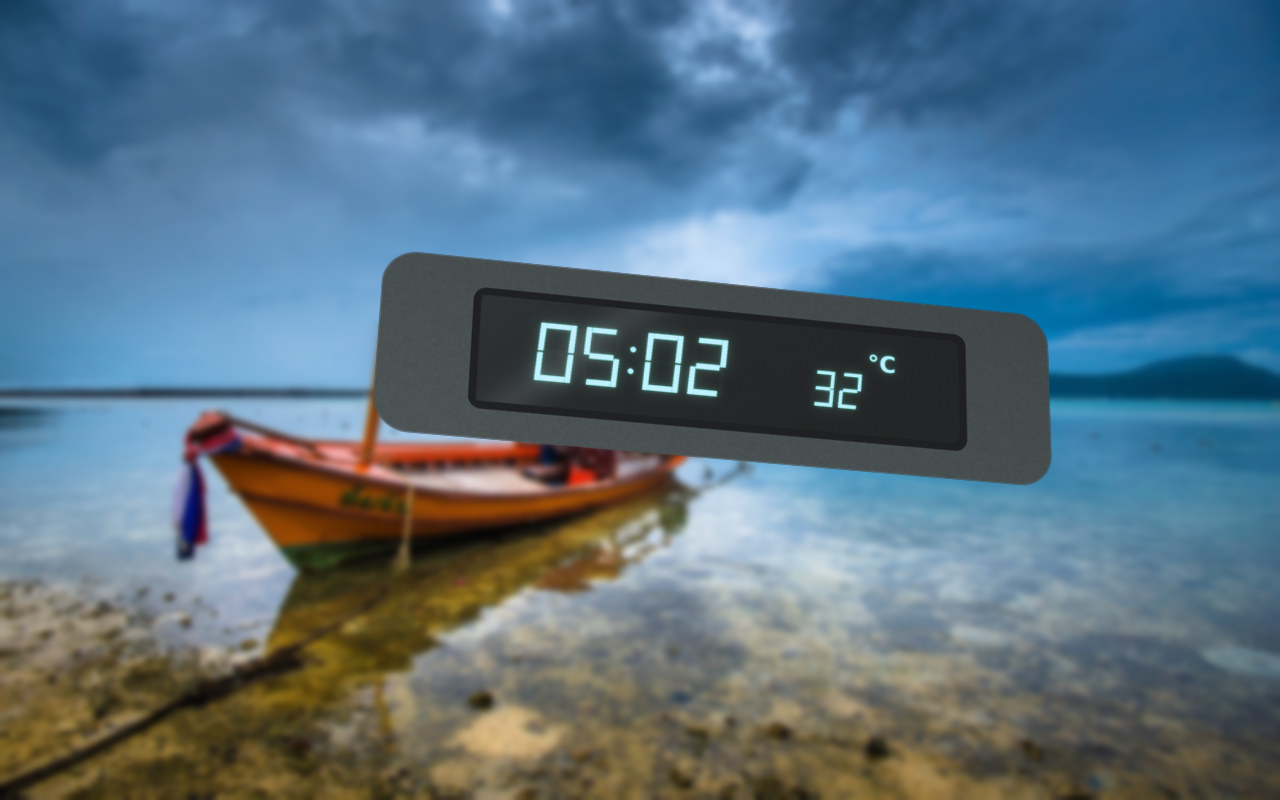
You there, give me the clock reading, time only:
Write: 5:02
